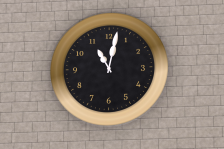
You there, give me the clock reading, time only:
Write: 11:02
